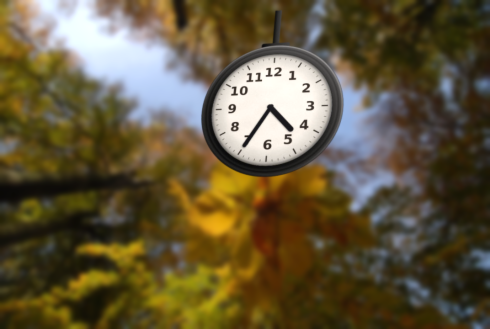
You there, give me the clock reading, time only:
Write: 4:35
